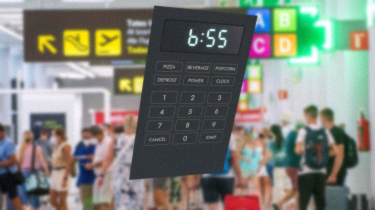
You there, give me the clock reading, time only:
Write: 6:55
